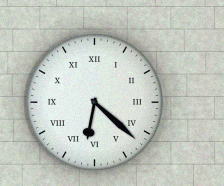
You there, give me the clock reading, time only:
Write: 6:22
